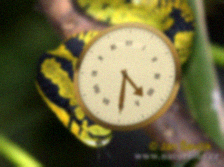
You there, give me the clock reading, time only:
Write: 4:30
